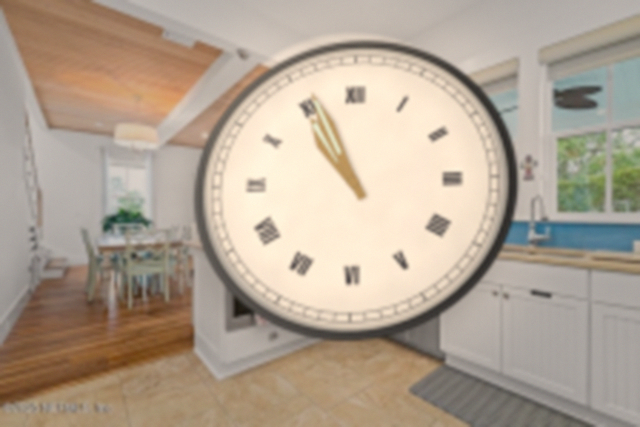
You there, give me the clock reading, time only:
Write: 10:56
